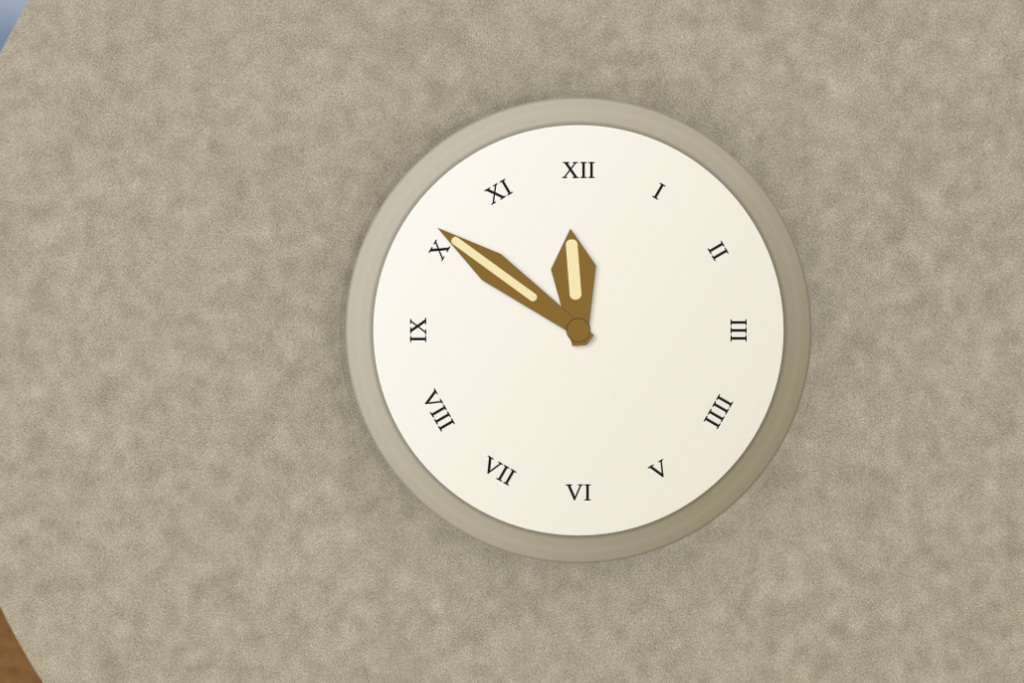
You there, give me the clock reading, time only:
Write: 11:51
